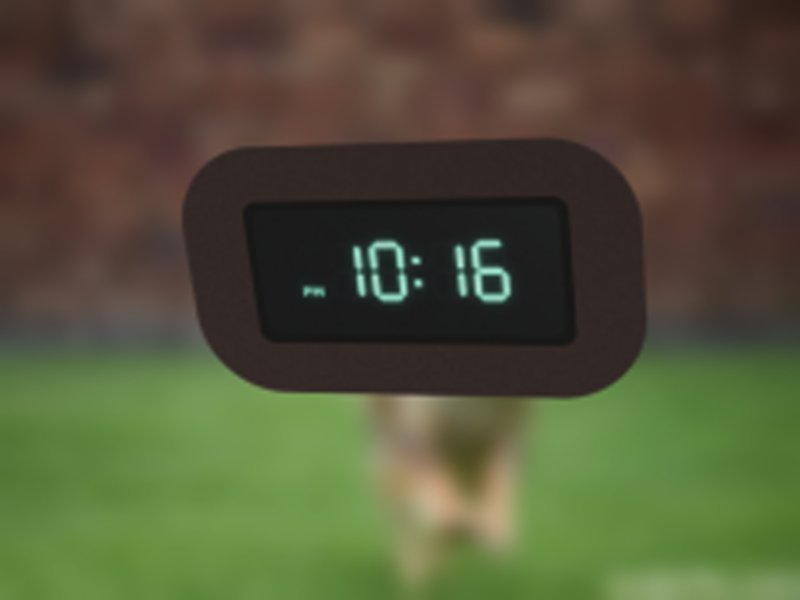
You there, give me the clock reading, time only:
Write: 10:16
